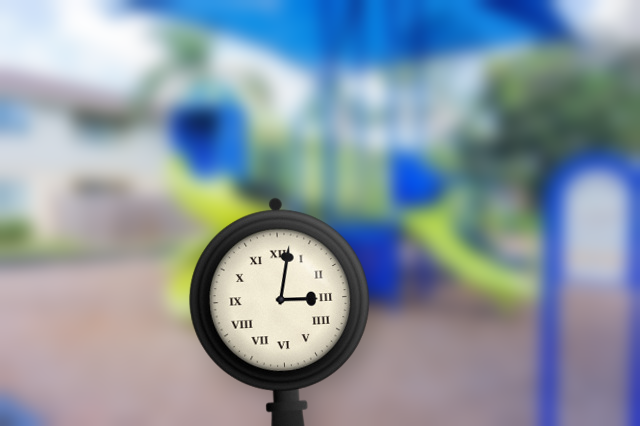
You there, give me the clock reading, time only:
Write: 3:02
